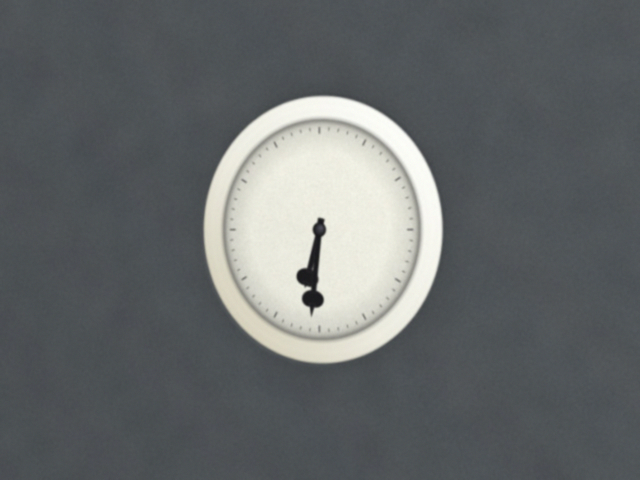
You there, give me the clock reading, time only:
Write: 6:31
